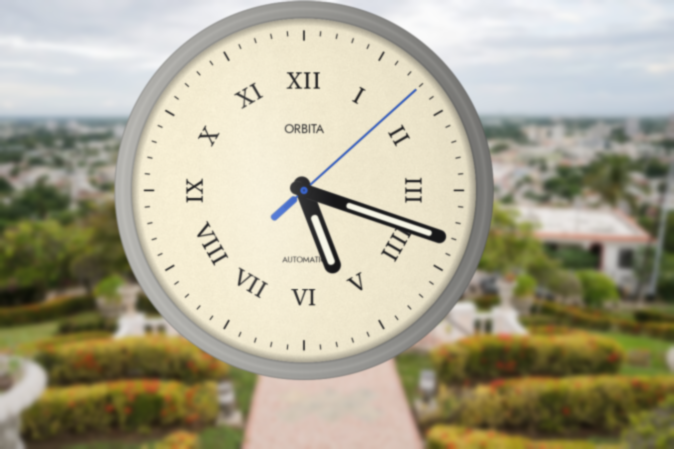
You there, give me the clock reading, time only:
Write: 5:18:08
